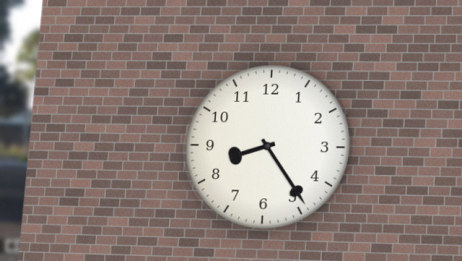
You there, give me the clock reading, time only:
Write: 8:24
